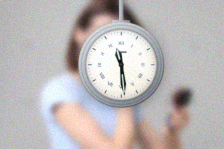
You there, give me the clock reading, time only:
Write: 11:29
